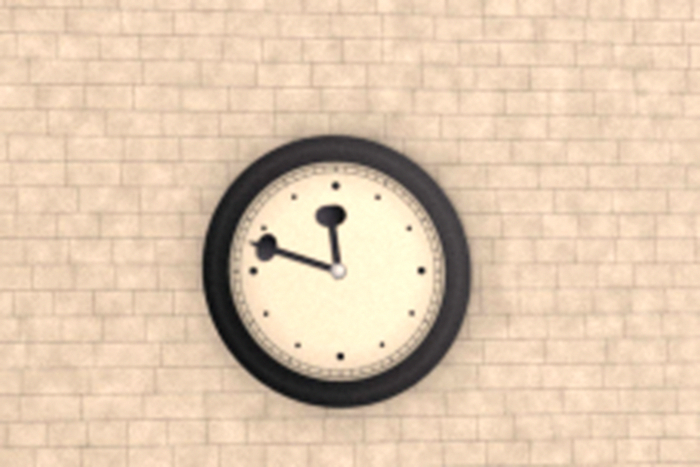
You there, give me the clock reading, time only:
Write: 11:48
